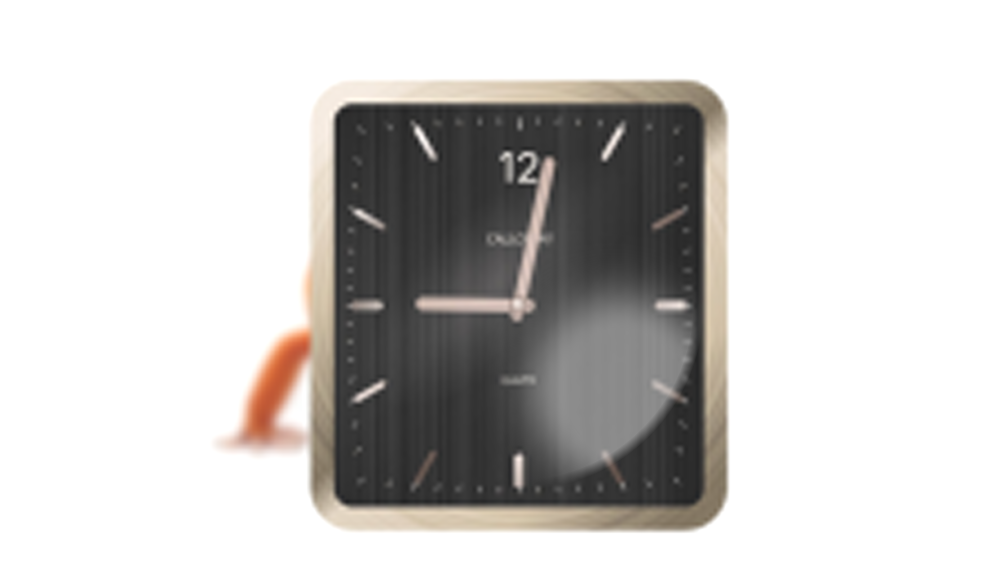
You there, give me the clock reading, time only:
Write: 9:02
